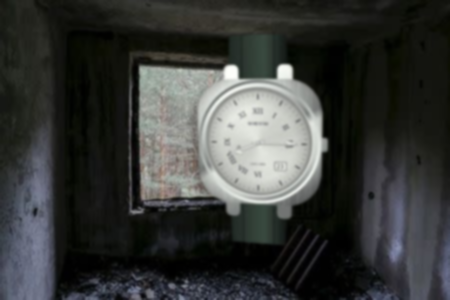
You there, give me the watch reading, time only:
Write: 8:15
